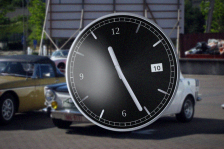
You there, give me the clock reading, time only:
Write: 11:26
